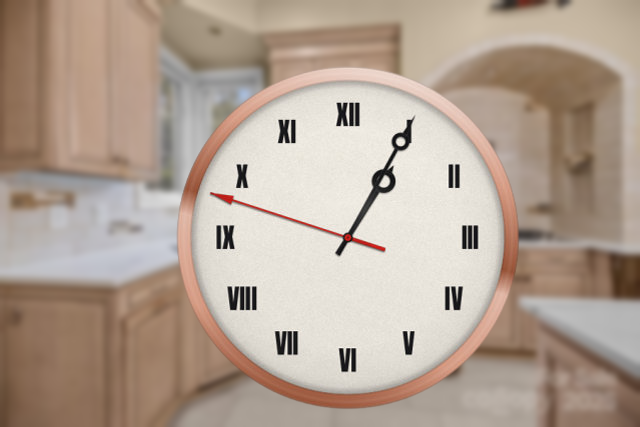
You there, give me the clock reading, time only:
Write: 1:04:48
